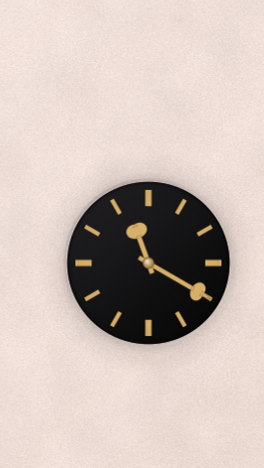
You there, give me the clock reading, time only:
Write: 11:20
